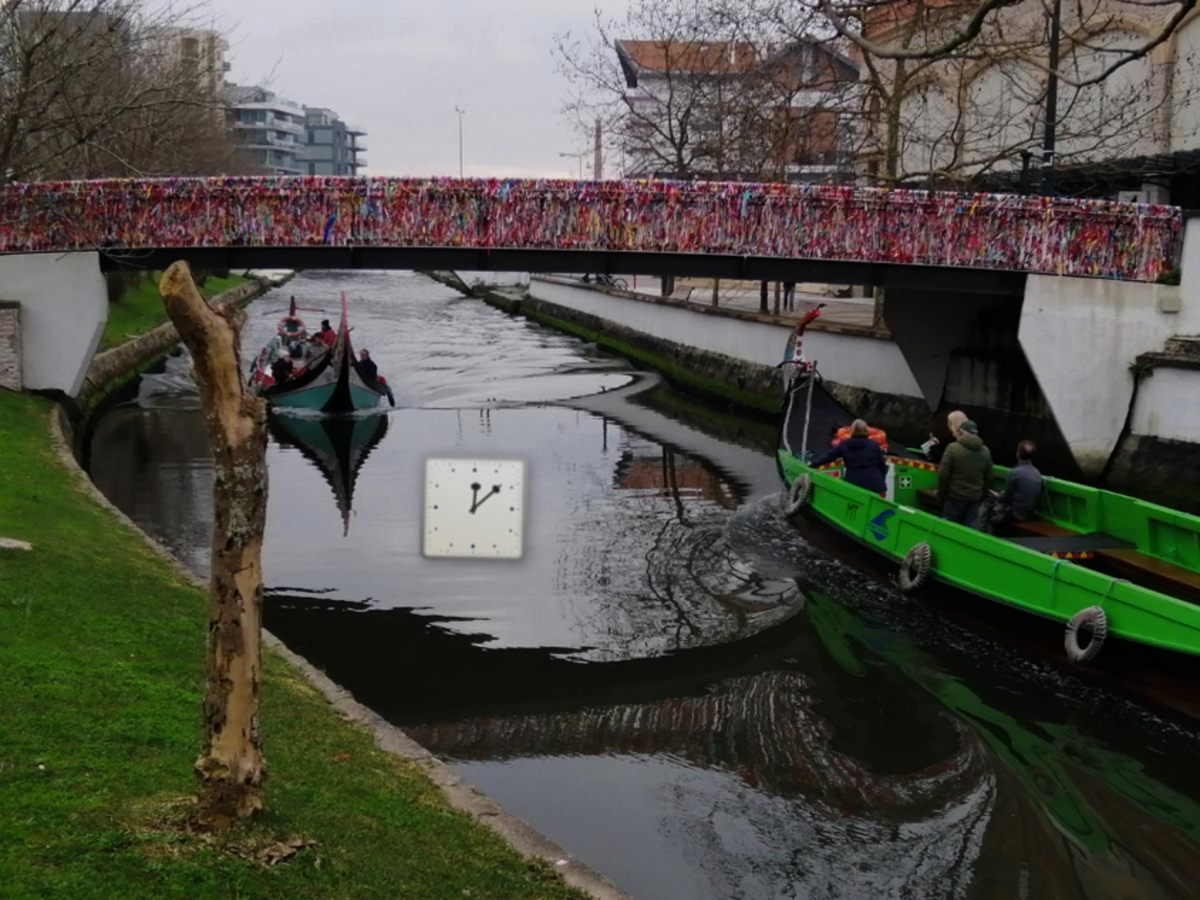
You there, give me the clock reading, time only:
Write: 12:08
